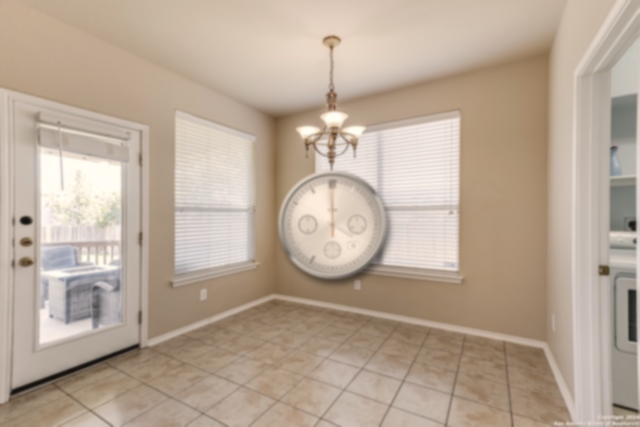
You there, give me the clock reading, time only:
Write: 3:59
